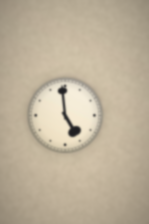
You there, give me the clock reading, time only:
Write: 4:59
